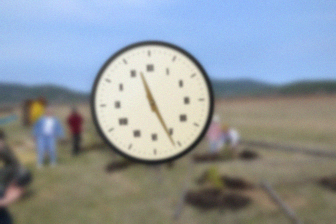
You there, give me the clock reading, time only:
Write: 11:26
